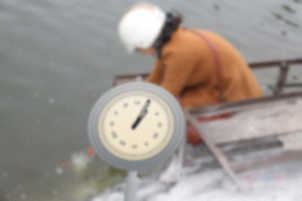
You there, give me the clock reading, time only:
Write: 1:04
